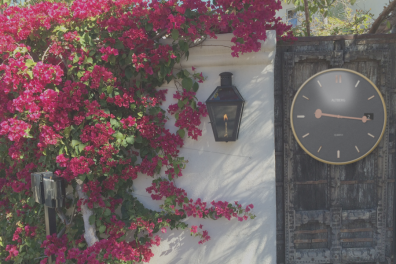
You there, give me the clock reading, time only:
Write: 9:16
